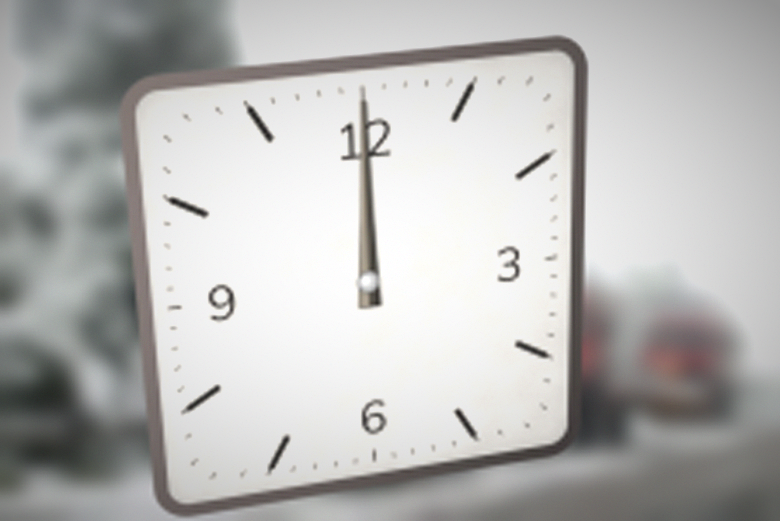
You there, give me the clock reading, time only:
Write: 12:00
